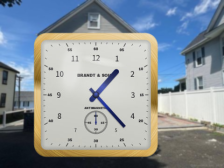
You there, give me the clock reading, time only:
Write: 1:23
